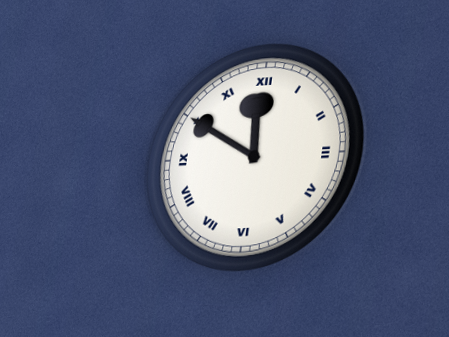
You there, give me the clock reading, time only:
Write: 11:50
